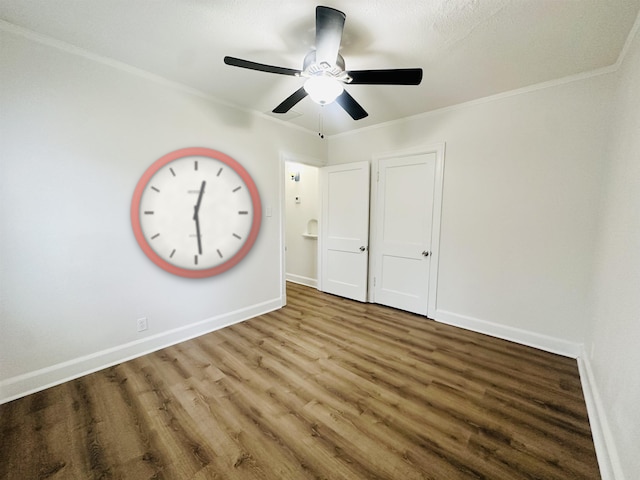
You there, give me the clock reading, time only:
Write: 12:29
